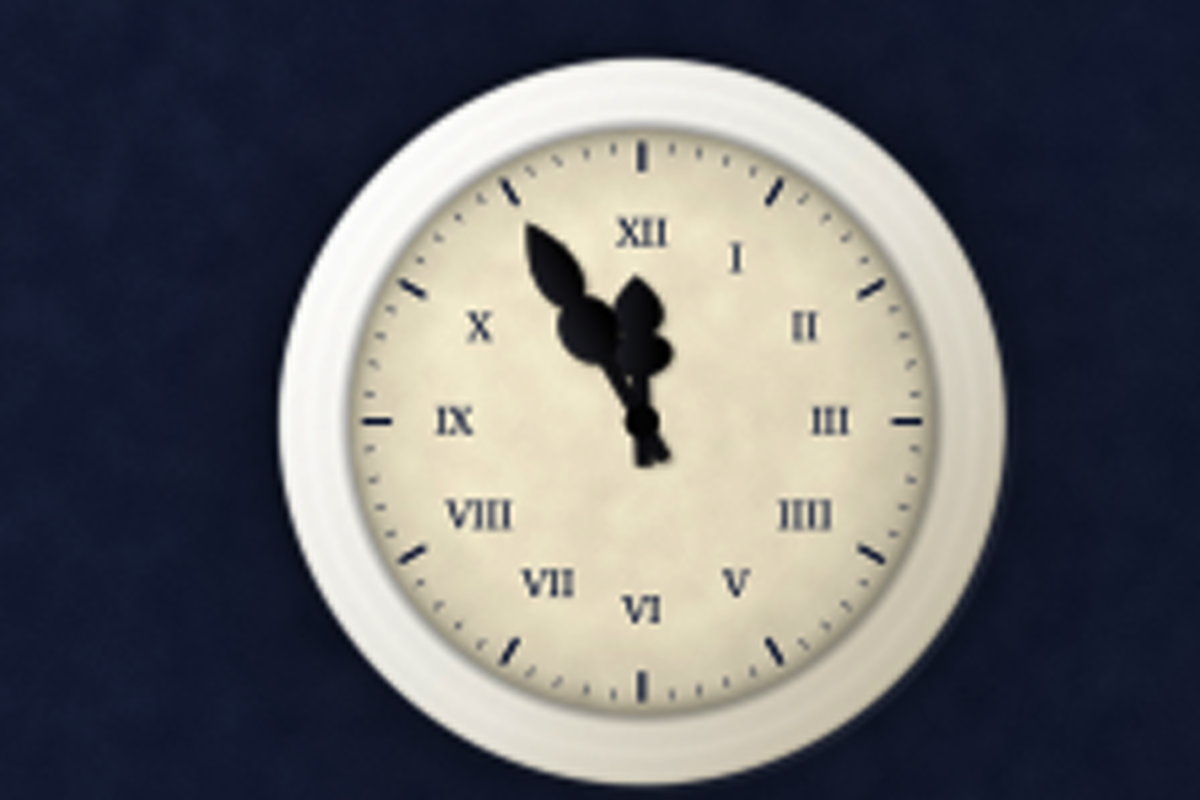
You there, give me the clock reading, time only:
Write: 11:55
